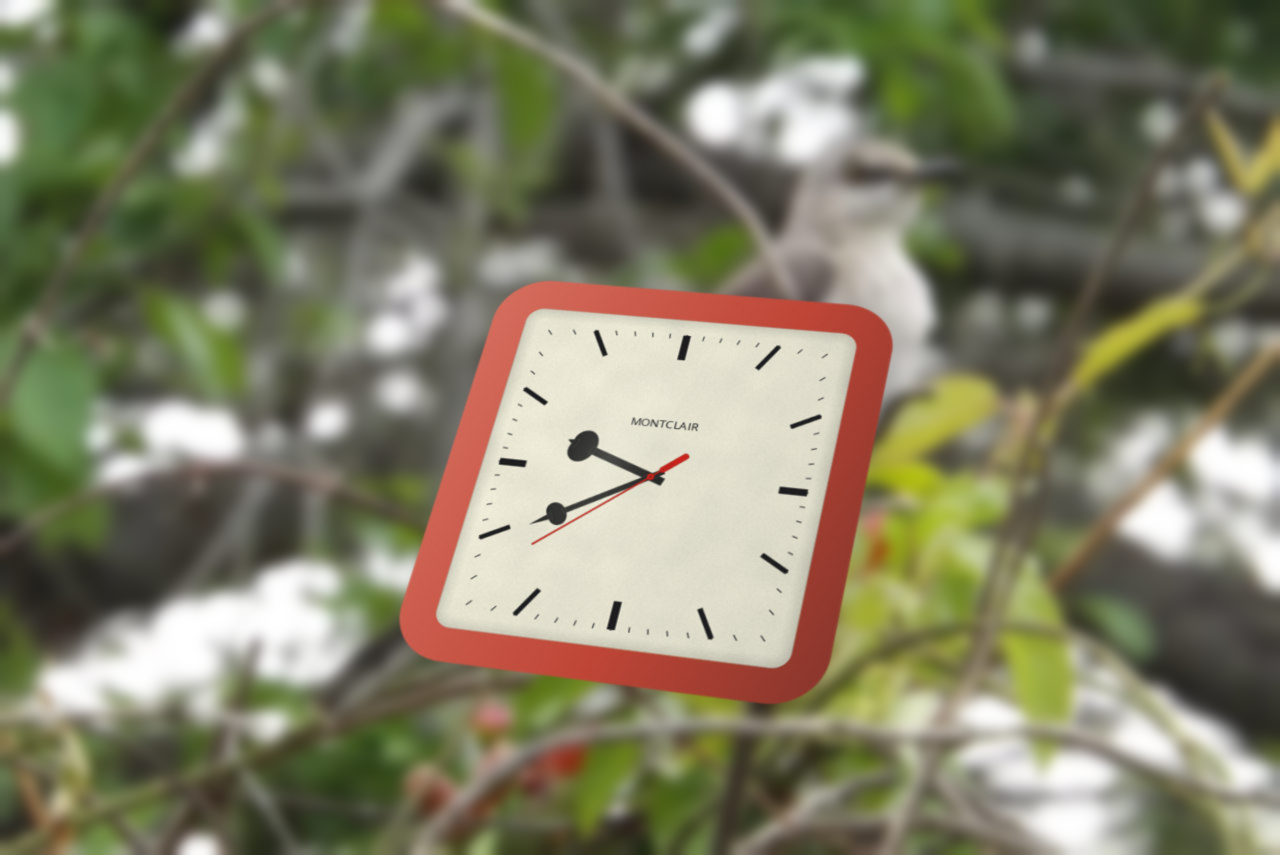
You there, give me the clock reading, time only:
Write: 9:39:38
